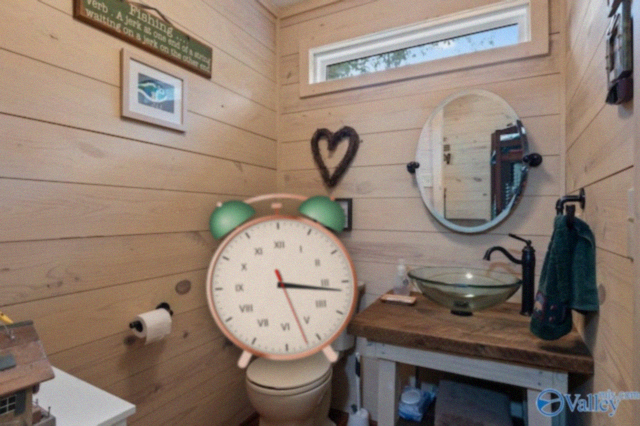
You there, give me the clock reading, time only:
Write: 3:16:27
